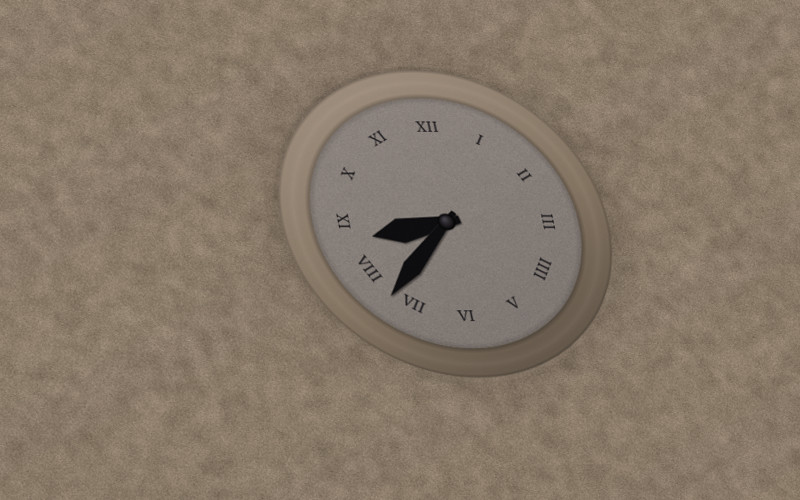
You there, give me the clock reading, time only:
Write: 8:37
